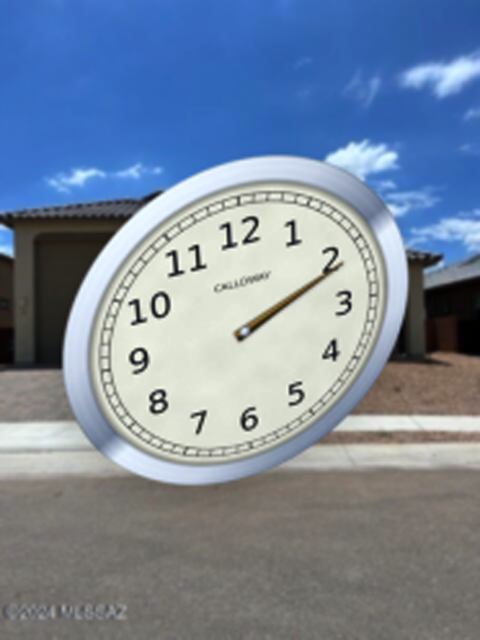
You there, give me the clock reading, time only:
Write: 2:11
